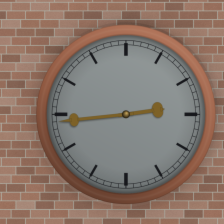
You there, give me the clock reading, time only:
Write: 2:44
